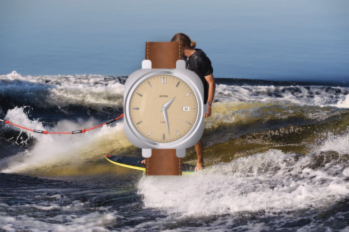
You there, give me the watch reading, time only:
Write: 1:28
